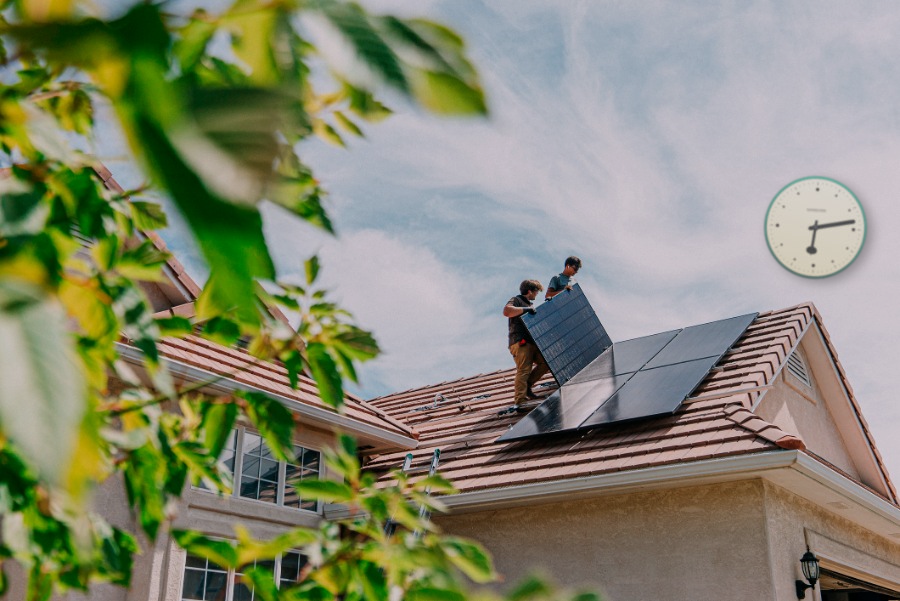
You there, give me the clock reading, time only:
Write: 6:13
